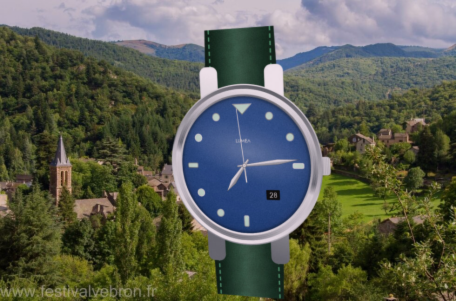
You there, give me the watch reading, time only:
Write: 7:13:59
